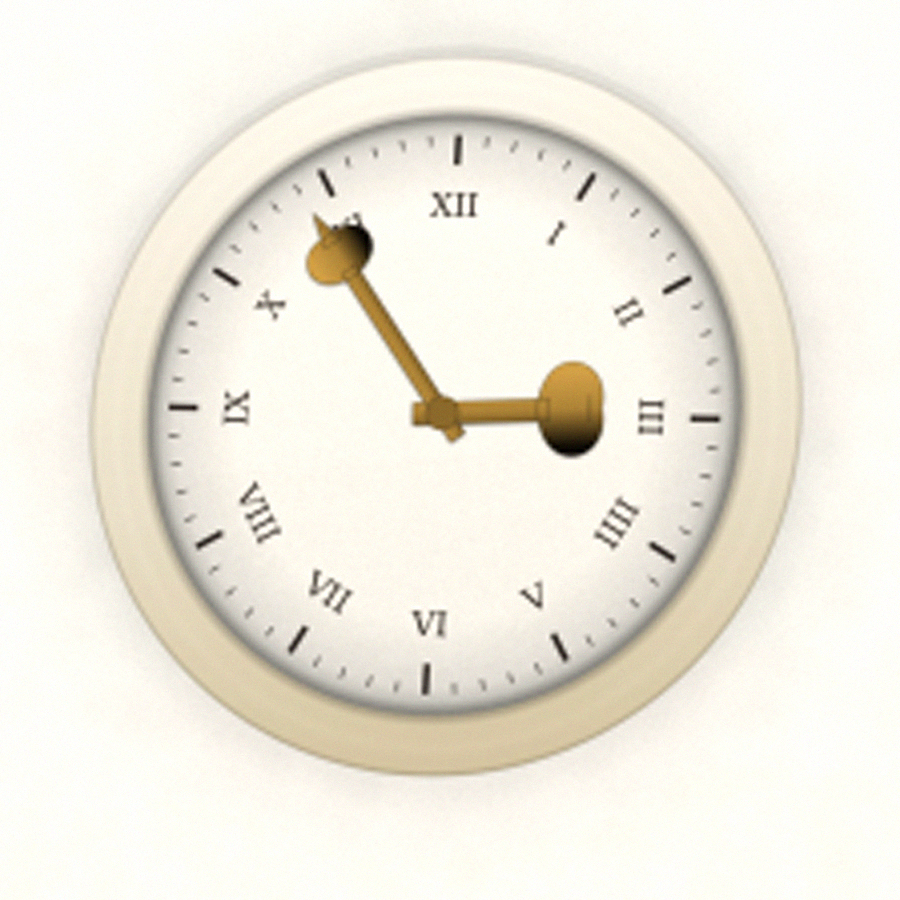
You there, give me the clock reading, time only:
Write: 2:54
